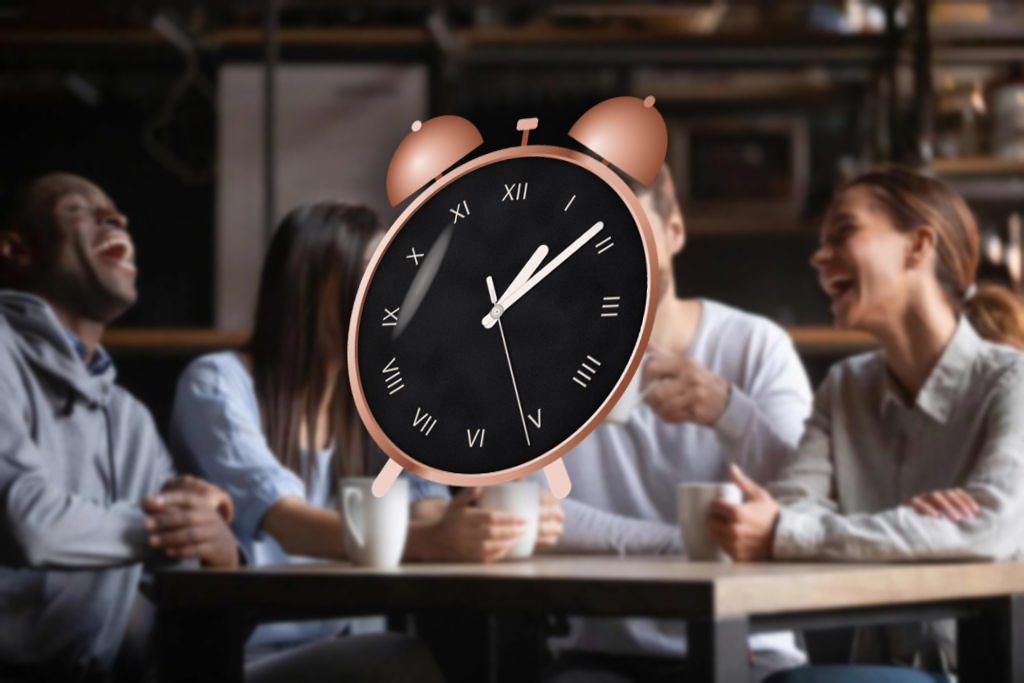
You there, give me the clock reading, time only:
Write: 1:08:26
